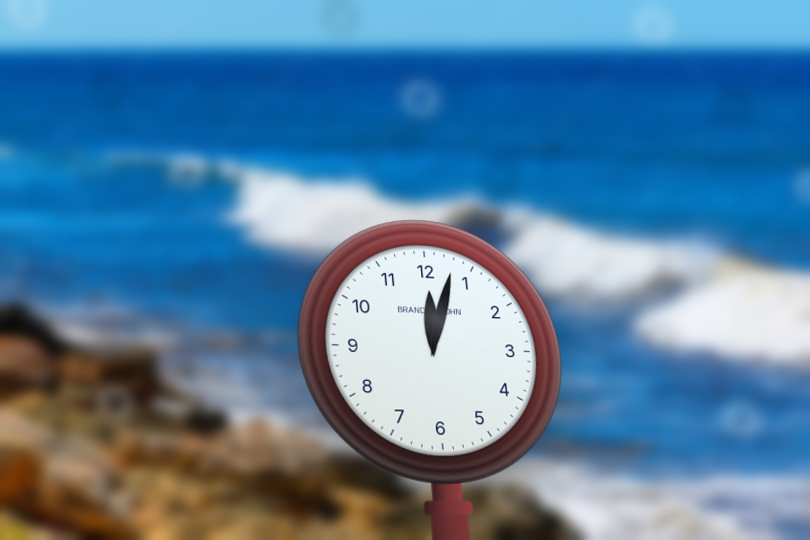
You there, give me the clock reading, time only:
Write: 12:03
